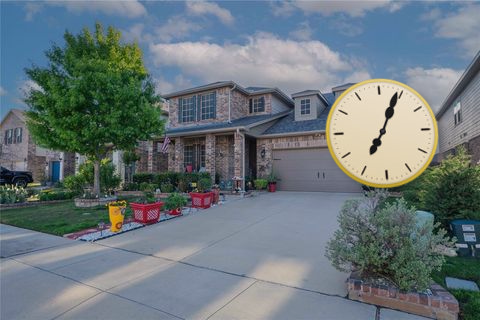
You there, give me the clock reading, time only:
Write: 7:04
